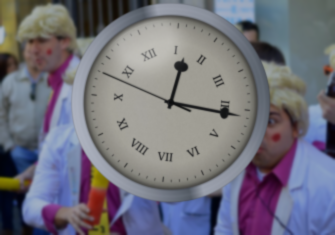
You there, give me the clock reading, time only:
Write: 1:20:53
